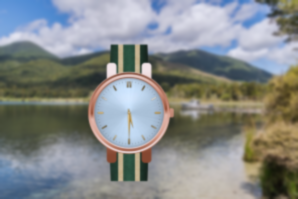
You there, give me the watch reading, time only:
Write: 5:30
